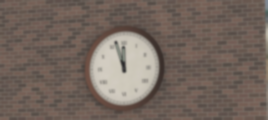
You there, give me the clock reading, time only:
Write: 11:57
